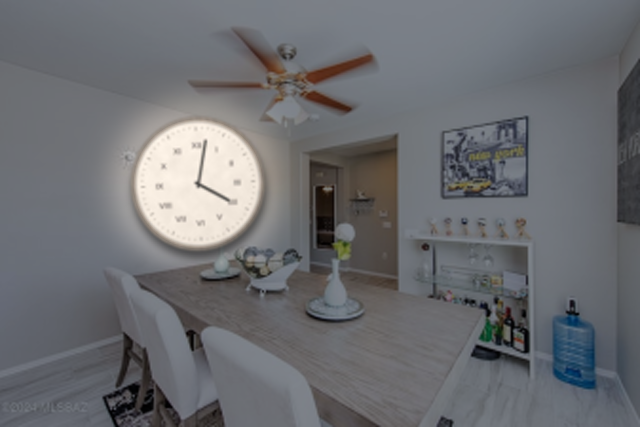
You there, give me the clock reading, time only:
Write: 4:02
